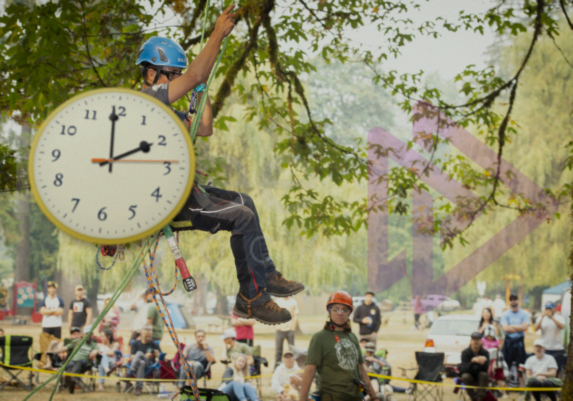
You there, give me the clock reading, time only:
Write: 1:59:14
